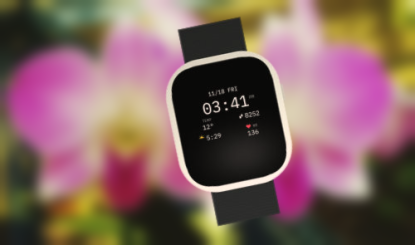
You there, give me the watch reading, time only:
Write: 3:41
